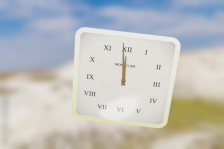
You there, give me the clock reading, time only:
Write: 11:59
